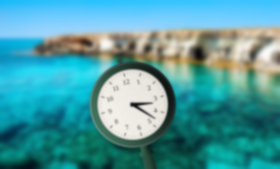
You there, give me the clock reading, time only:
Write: 3:23
